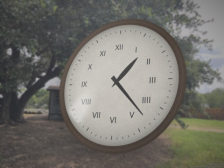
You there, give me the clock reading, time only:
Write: 1:23
